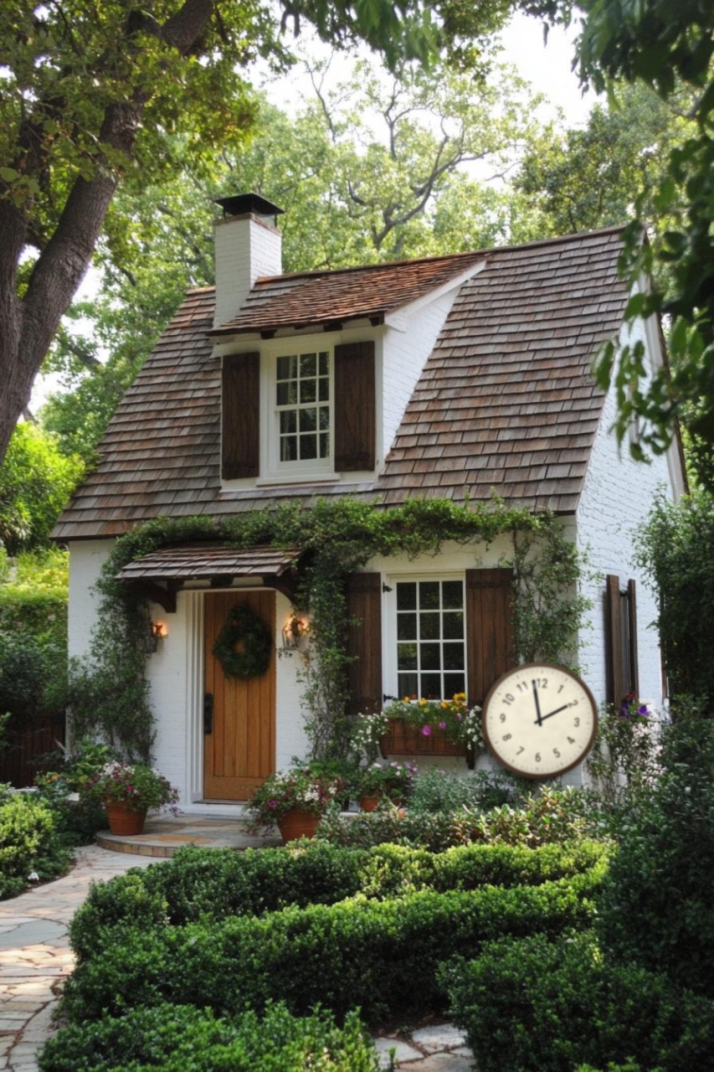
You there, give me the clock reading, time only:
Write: 1:58
